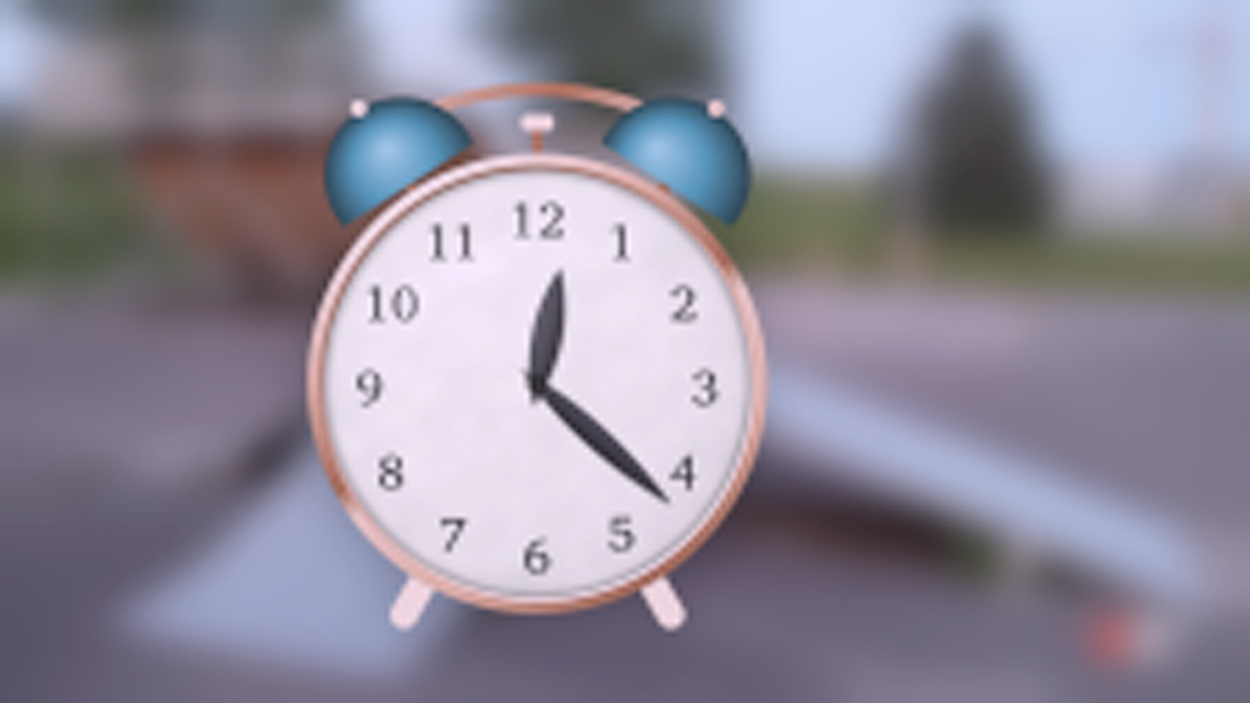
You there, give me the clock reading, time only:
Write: 12:22
